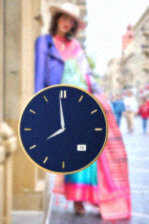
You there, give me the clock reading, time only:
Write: 7:59
